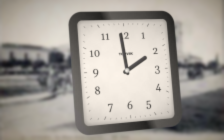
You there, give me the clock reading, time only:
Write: 1:59
